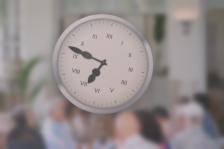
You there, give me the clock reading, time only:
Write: 6:47
